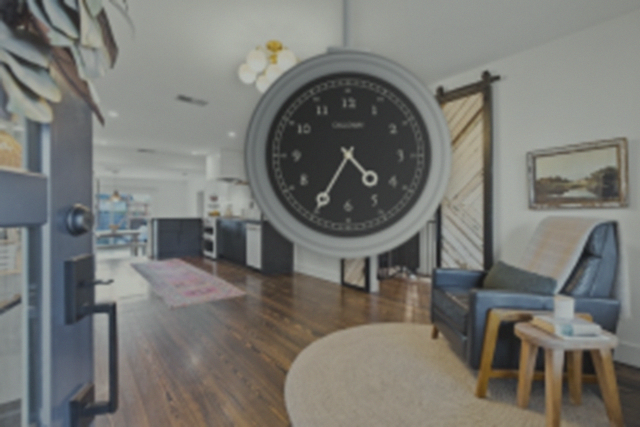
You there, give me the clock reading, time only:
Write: 4:35
